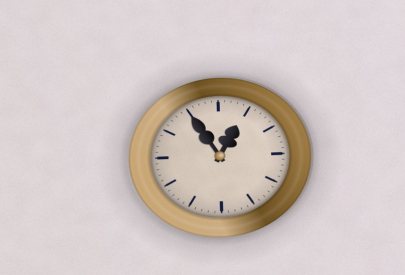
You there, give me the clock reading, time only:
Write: 12:55
